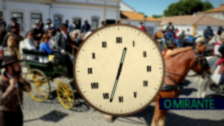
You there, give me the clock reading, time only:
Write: 12:33
